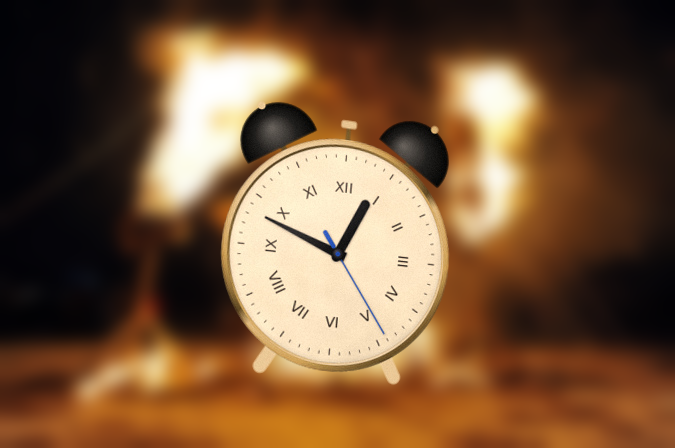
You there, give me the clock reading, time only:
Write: 12:48:24
